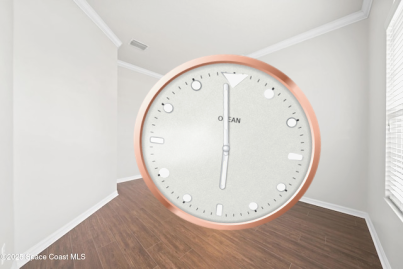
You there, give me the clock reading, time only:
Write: 5:59
